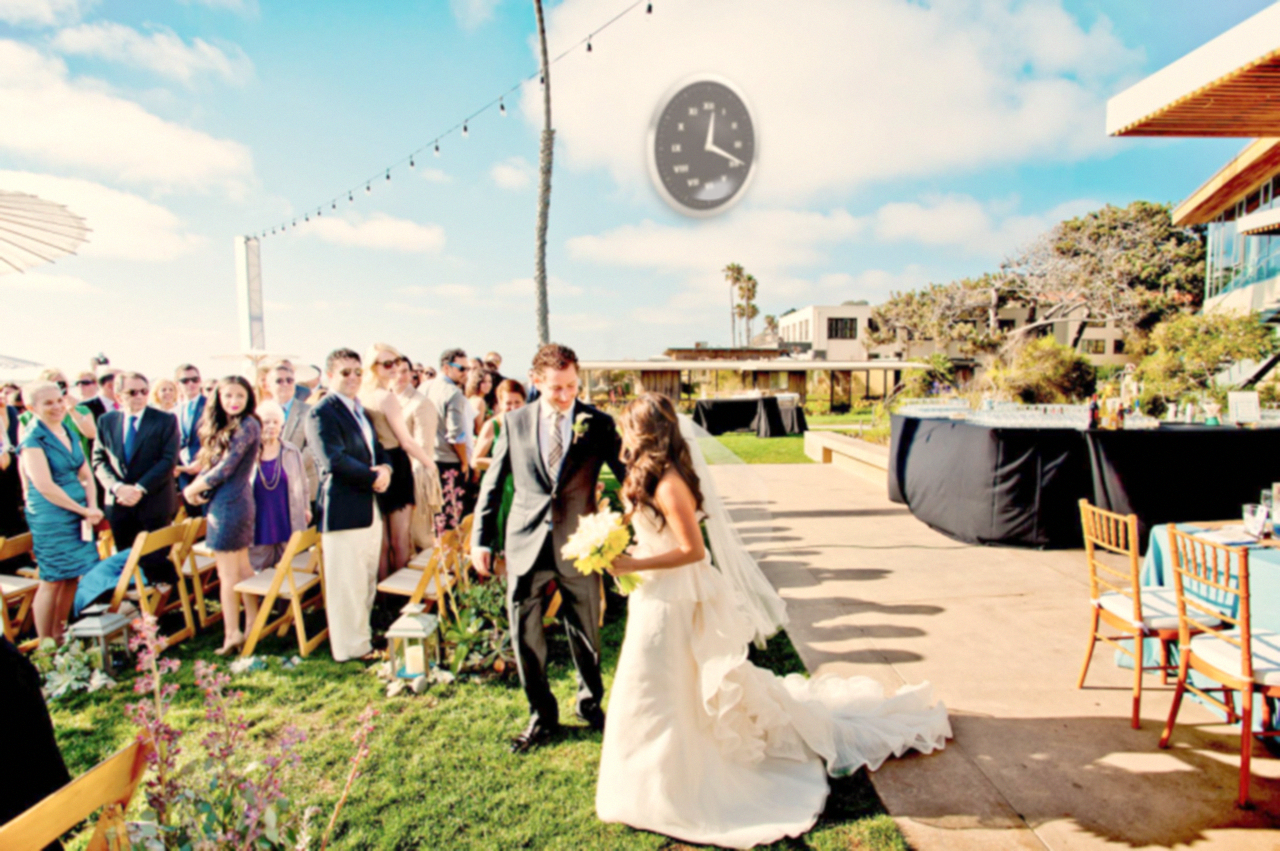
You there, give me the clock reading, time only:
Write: 12:19
